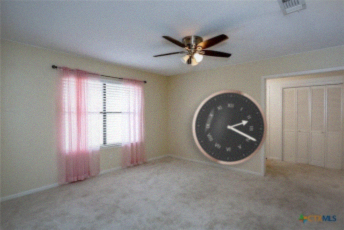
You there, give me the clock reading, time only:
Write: 2:19
